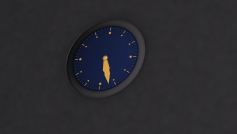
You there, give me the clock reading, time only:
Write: 5:27
